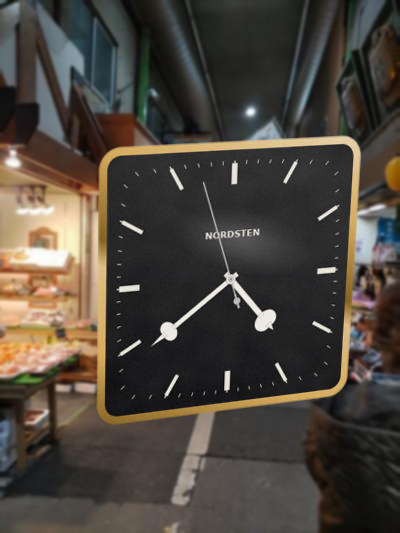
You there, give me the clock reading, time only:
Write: 4:38:57
